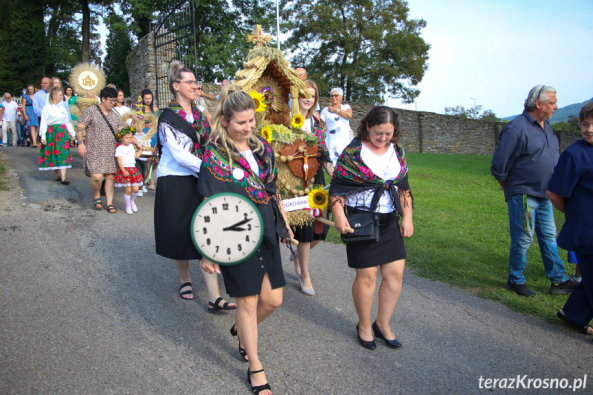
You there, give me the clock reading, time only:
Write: 3:12
